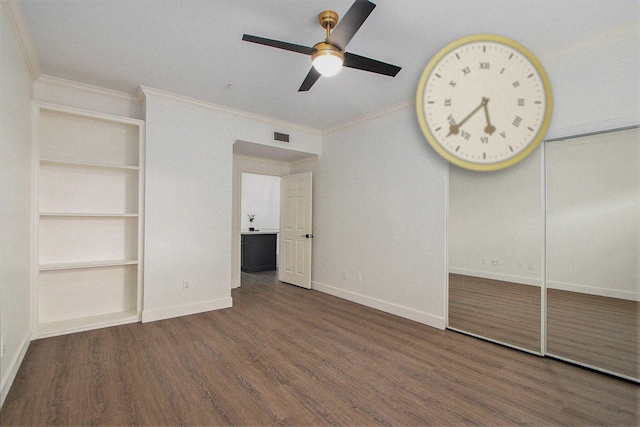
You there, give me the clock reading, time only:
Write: 5:38
